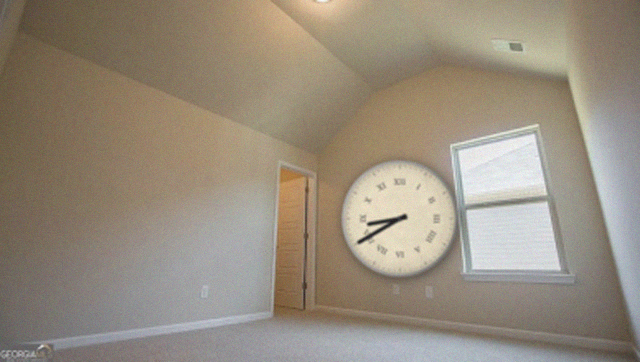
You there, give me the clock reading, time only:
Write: 8:40
